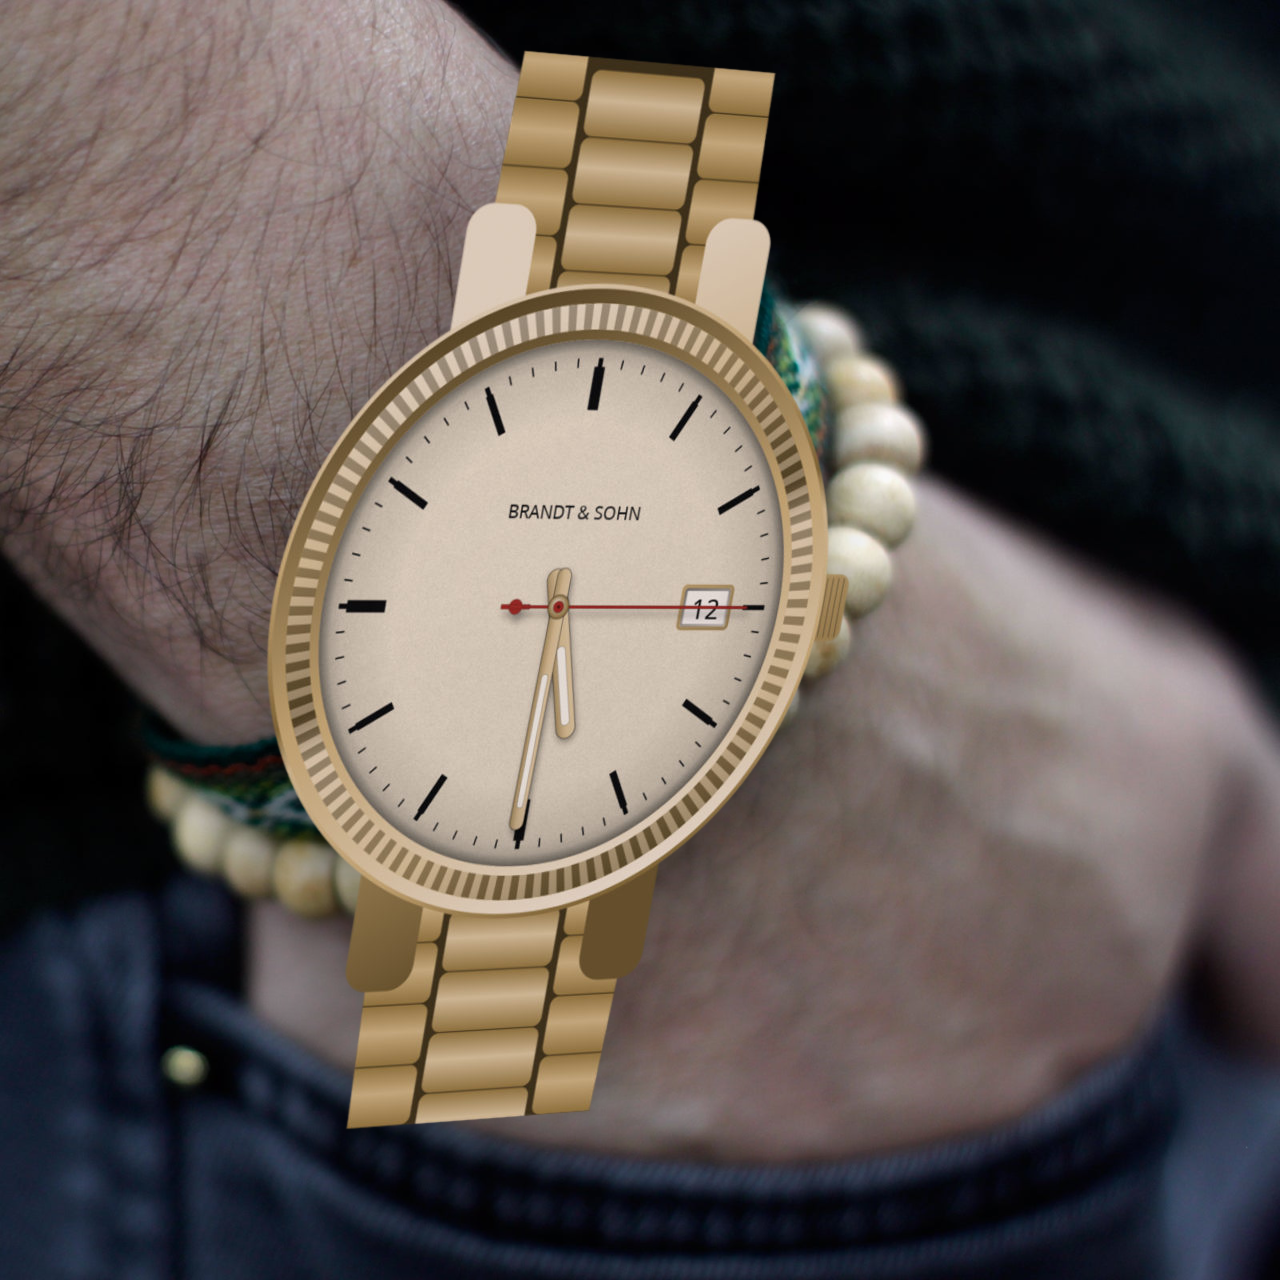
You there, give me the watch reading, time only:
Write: 5:30:15
